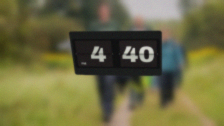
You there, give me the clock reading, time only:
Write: 4:40
